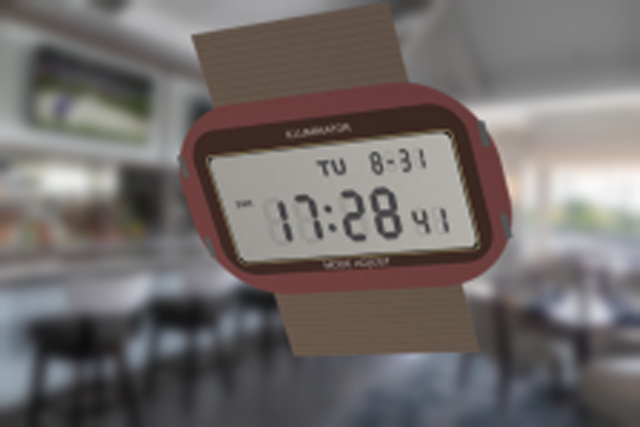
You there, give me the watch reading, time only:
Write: 17:28:41
